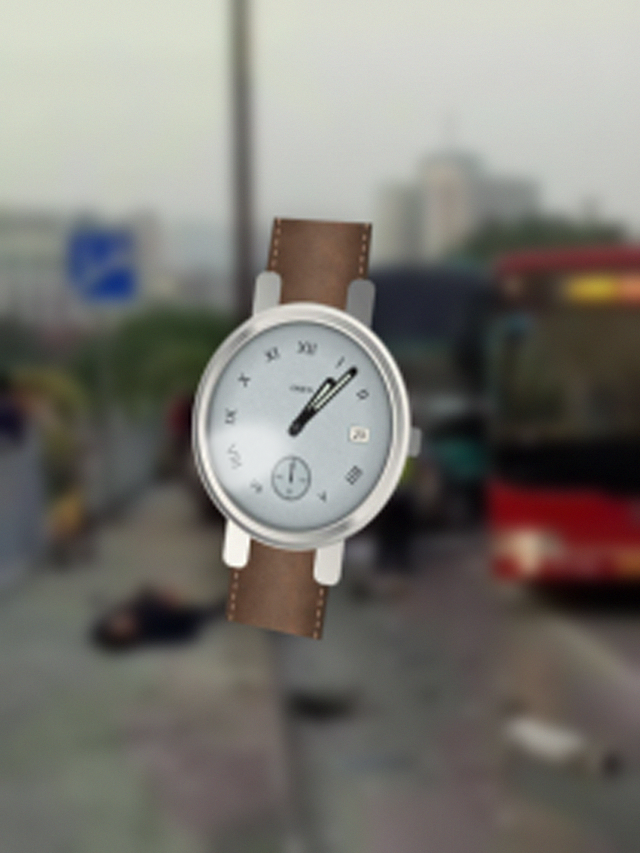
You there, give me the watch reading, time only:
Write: 1:07
